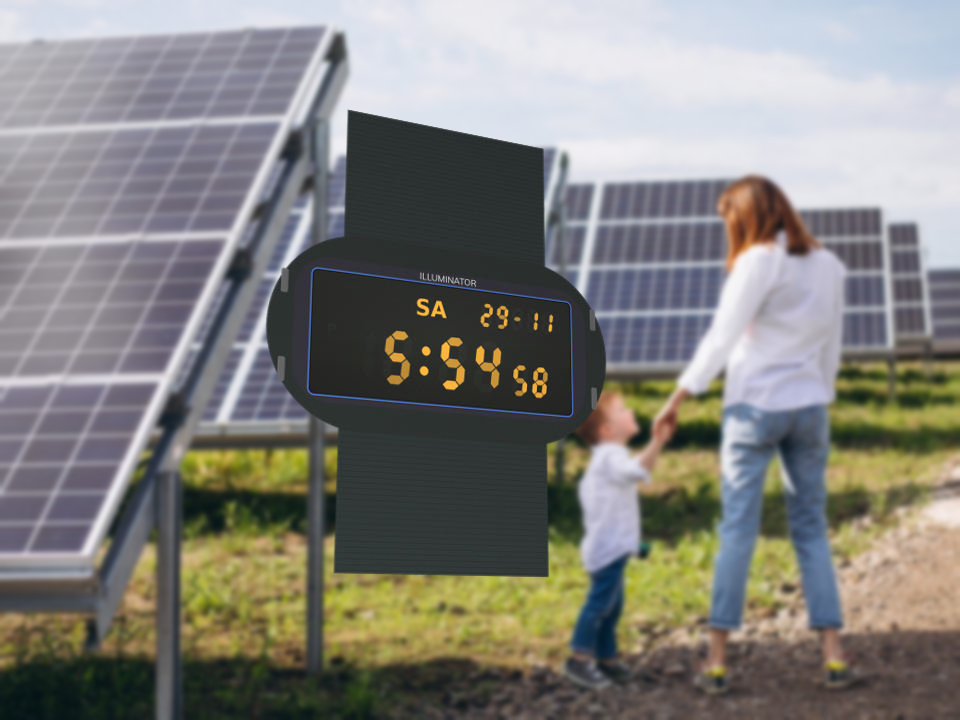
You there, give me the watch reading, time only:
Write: 5:54:58
